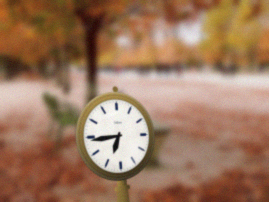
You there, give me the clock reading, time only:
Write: 6:44
